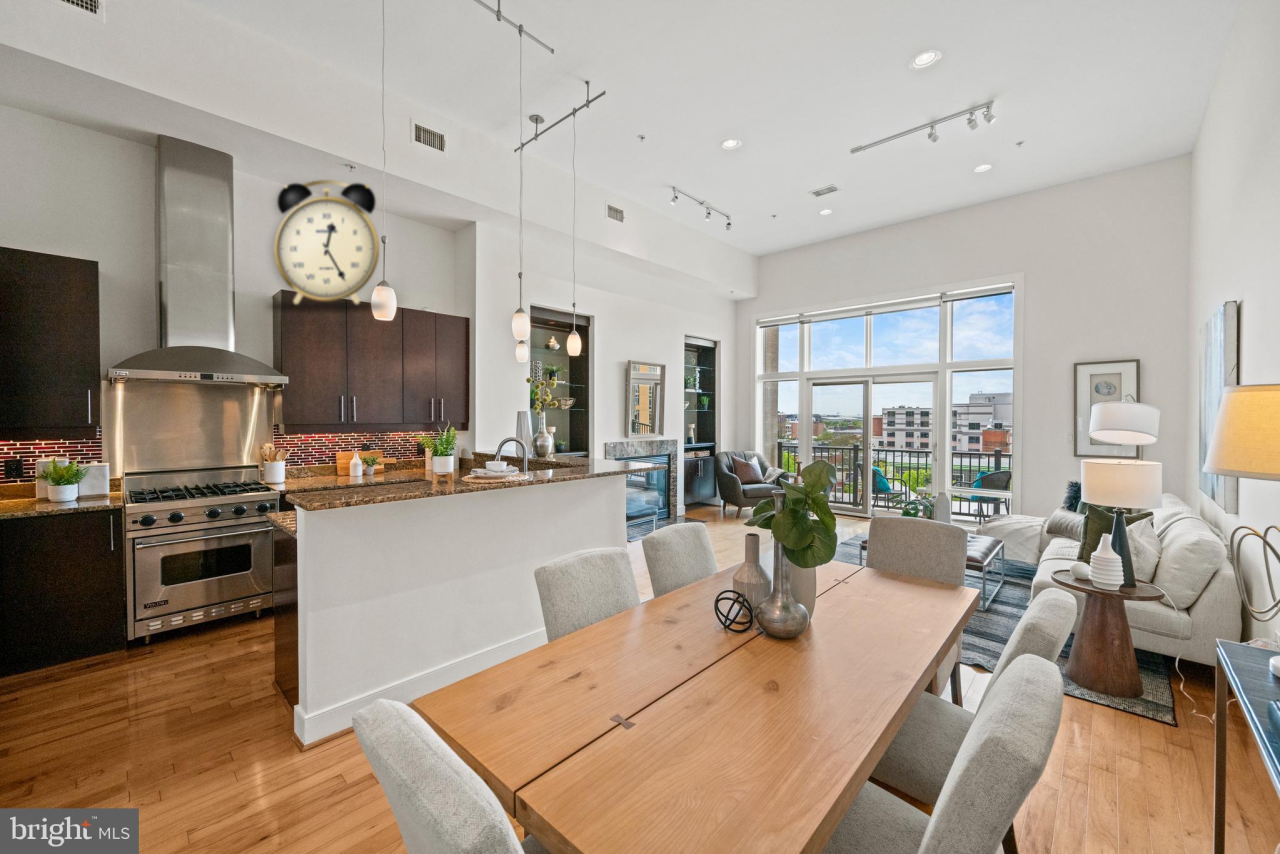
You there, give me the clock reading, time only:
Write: 12:25
